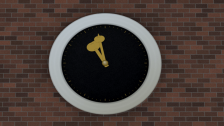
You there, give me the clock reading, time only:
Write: 10:58
